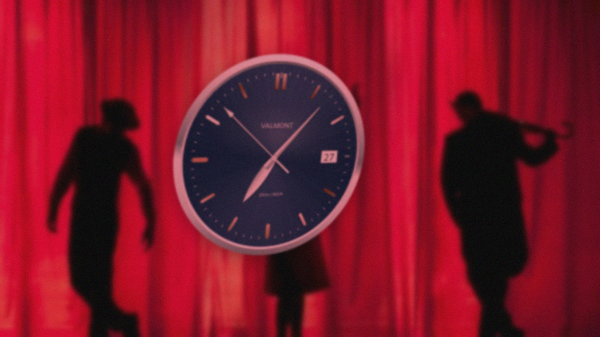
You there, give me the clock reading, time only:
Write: 7:06:52
